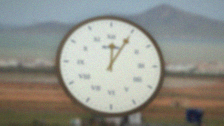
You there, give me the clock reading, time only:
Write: 12:05
